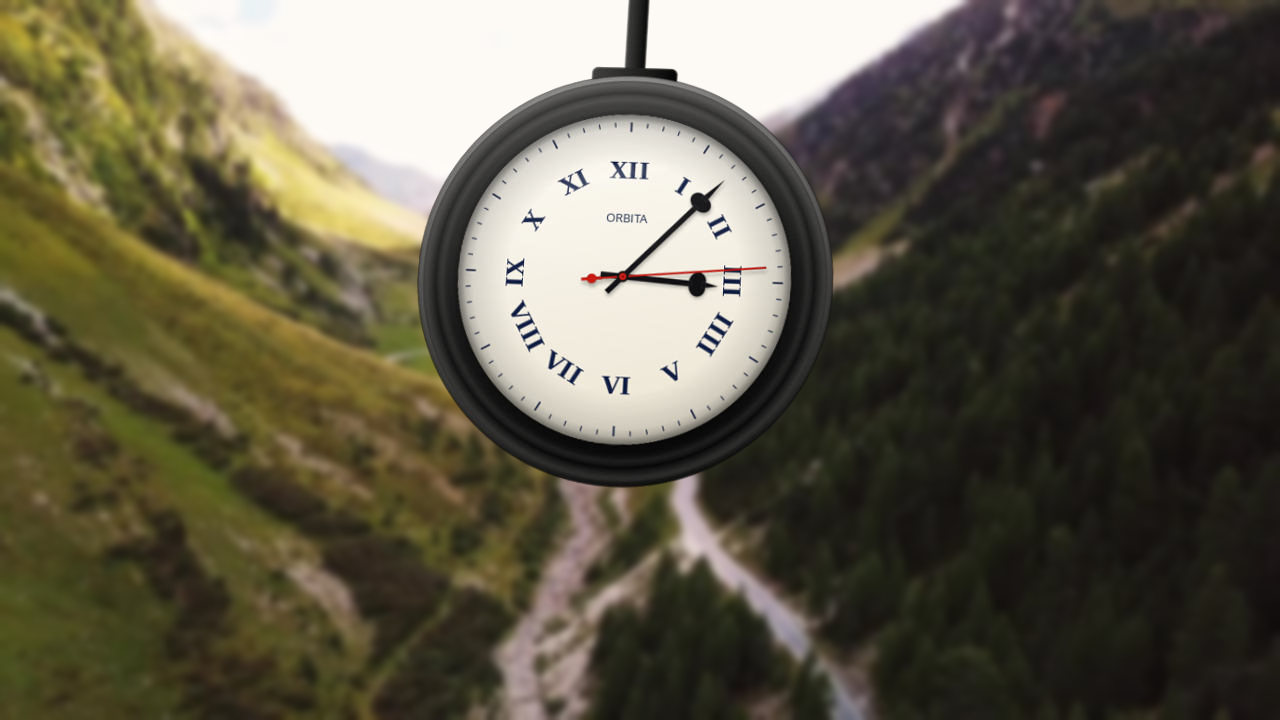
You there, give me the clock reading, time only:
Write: 3:07:14
